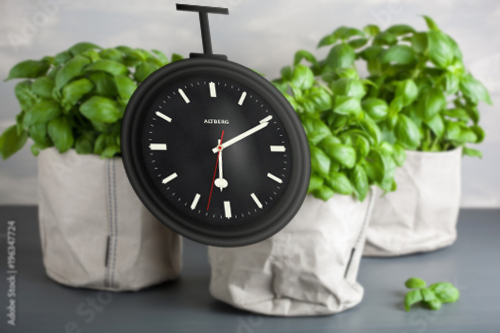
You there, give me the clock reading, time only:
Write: 6:10:33
